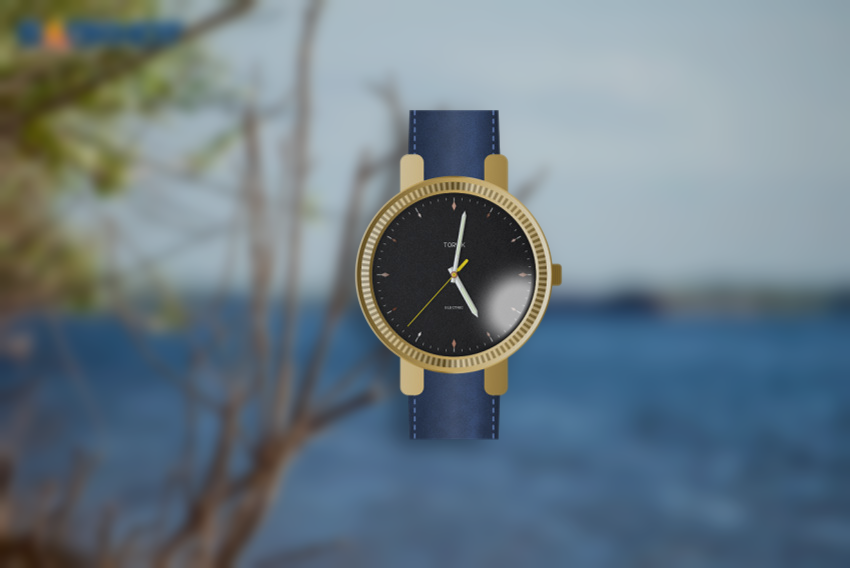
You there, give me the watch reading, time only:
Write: 5:01:37
